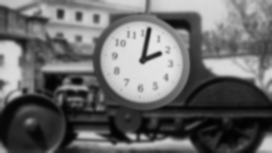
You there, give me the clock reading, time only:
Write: 2:01
